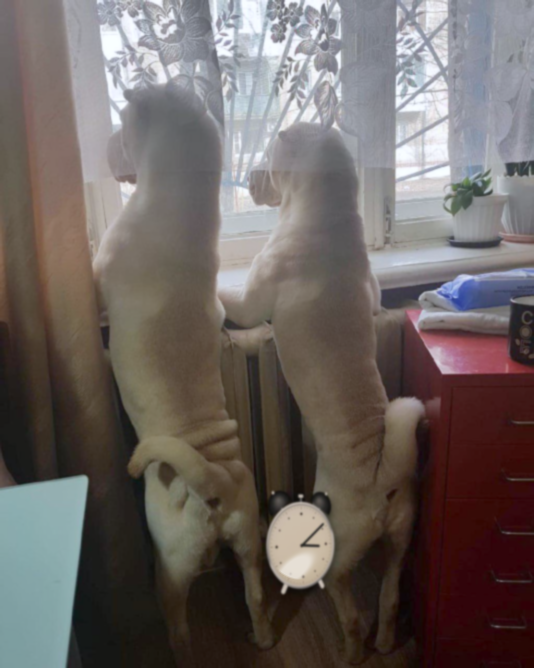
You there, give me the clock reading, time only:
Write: 3:09
